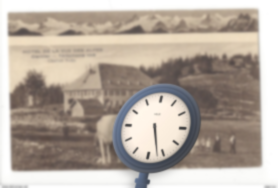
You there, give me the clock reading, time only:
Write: 5:27
